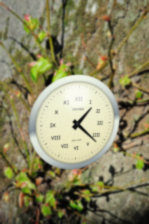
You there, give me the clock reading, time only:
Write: 1:22
